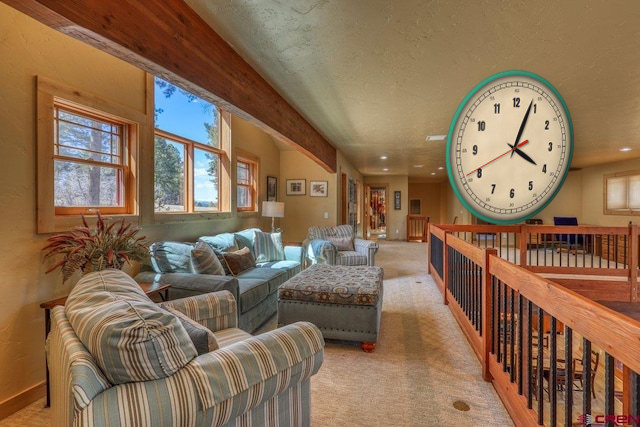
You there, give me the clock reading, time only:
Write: 4:03:41
